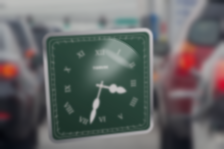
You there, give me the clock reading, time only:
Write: 3:33
